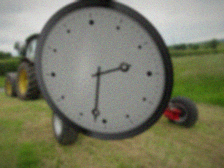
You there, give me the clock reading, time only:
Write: 2:32
